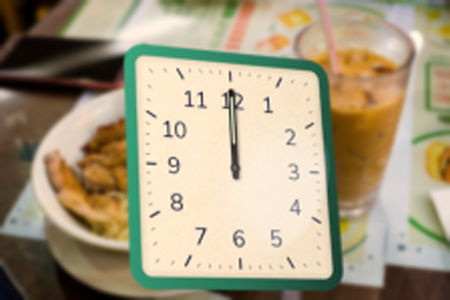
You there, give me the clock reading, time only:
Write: 12:00
